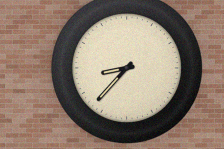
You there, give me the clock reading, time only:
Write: 8:37
